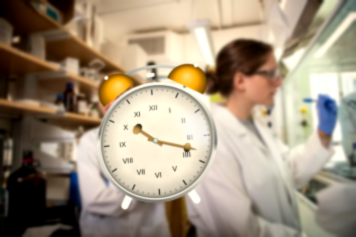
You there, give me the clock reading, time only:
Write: 10:18
